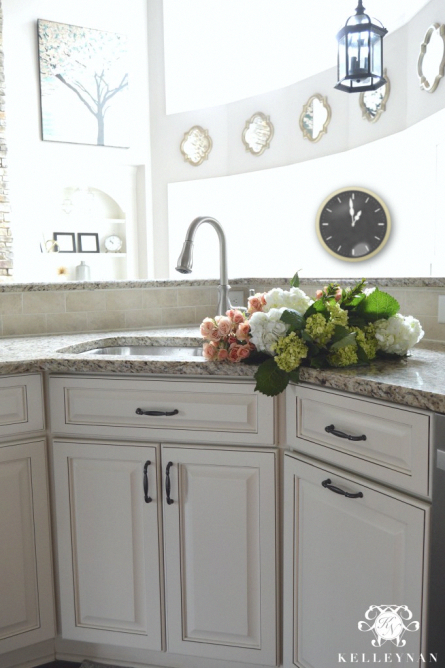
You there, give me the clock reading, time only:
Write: 12:59
